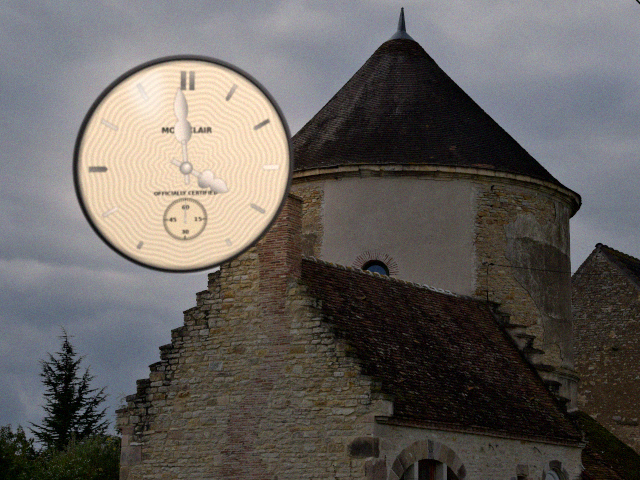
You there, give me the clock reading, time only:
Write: 3:59
